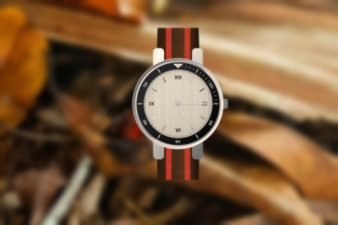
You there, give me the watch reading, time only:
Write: 5:15
